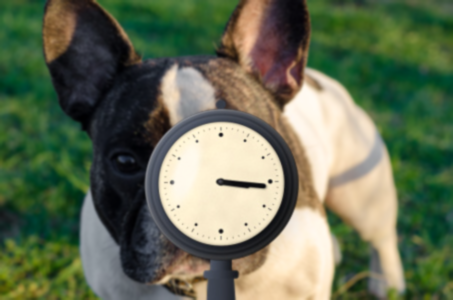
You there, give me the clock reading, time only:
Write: 3:16
